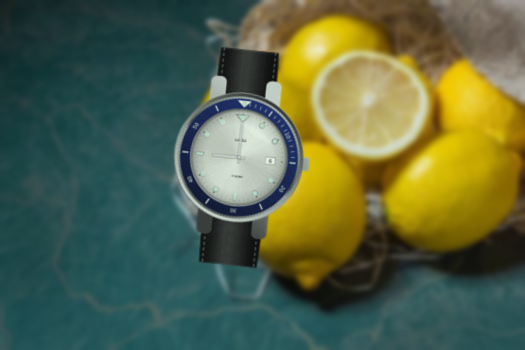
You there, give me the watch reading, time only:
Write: 9:00
